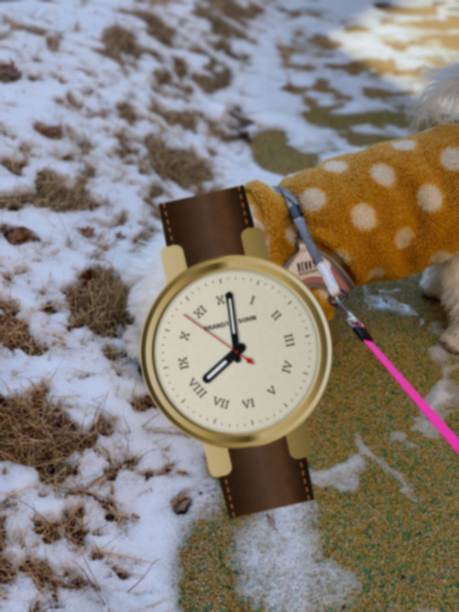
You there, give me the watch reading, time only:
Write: 8:00:53
